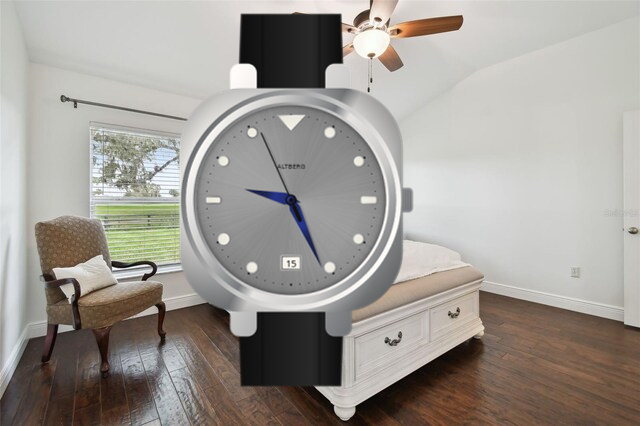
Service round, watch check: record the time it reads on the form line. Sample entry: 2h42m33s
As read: 9h25m56s
